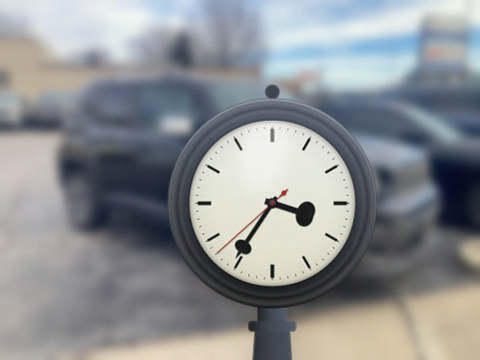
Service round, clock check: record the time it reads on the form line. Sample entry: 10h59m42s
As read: 3h35m38s
